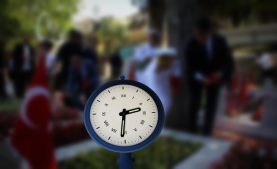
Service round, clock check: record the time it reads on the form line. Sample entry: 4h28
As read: 2h31
